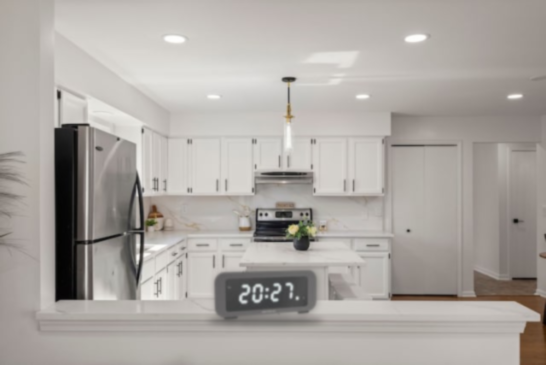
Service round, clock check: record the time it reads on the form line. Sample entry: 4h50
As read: 20h27
